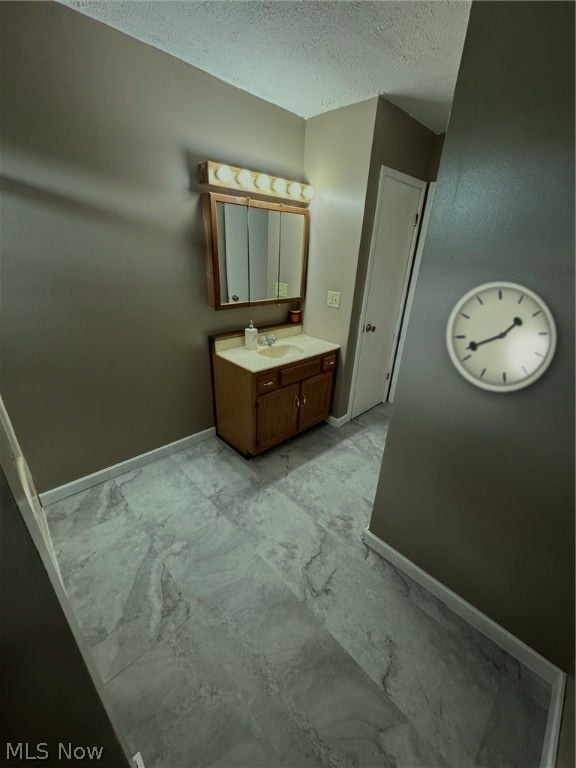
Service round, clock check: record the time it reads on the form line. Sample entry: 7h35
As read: 1h42
